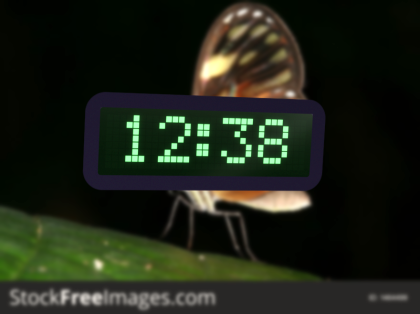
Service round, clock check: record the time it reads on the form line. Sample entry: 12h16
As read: 12h38
